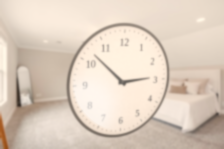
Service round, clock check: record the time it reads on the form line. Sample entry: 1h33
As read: 2h52
